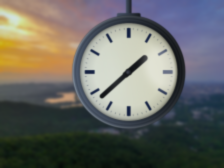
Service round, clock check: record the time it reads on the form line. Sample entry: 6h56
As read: 1h38
